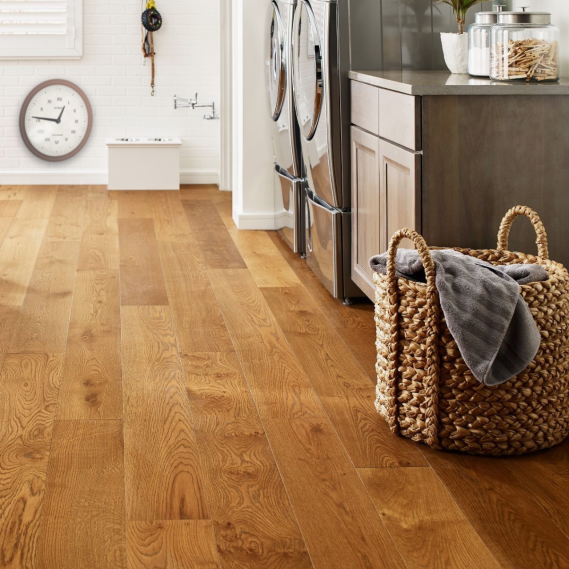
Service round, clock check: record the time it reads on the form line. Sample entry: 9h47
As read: 12h46
